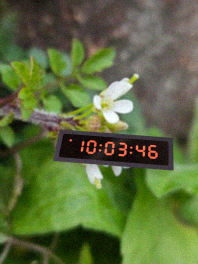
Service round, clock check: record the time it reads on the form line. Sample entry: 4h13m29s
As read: 10h03m46s
